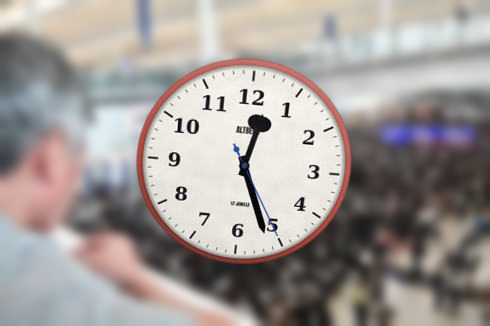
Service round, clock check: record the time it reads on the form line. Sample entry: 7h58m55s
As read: 12h26m25s
